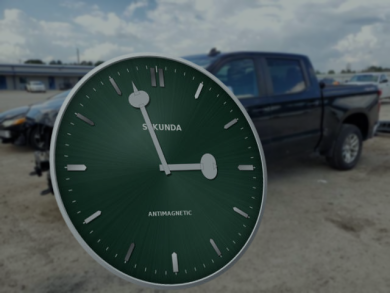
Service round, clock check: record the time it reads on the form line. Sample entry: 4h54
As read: 2h57
